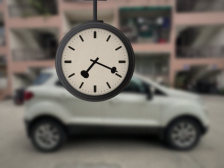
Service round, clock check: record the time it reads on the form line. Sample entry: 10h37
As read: 7h19
